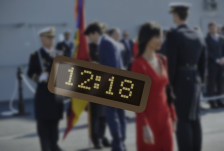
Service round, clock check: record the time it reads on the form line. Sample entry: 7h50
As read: 12h18
